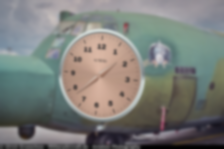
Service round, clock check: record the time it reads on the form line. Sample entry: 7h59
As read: 1h38
